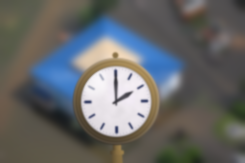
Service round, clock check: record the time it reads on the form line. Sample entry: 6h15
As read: 2h00
